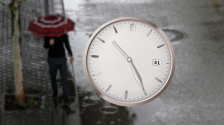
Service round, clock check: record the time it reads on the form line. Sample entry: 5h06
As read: 10h25
